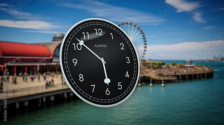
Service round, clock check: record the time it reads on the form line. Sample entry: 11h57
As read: 5h52
